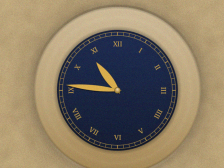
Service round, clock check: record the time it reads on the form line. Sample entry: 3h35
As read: 10h46
